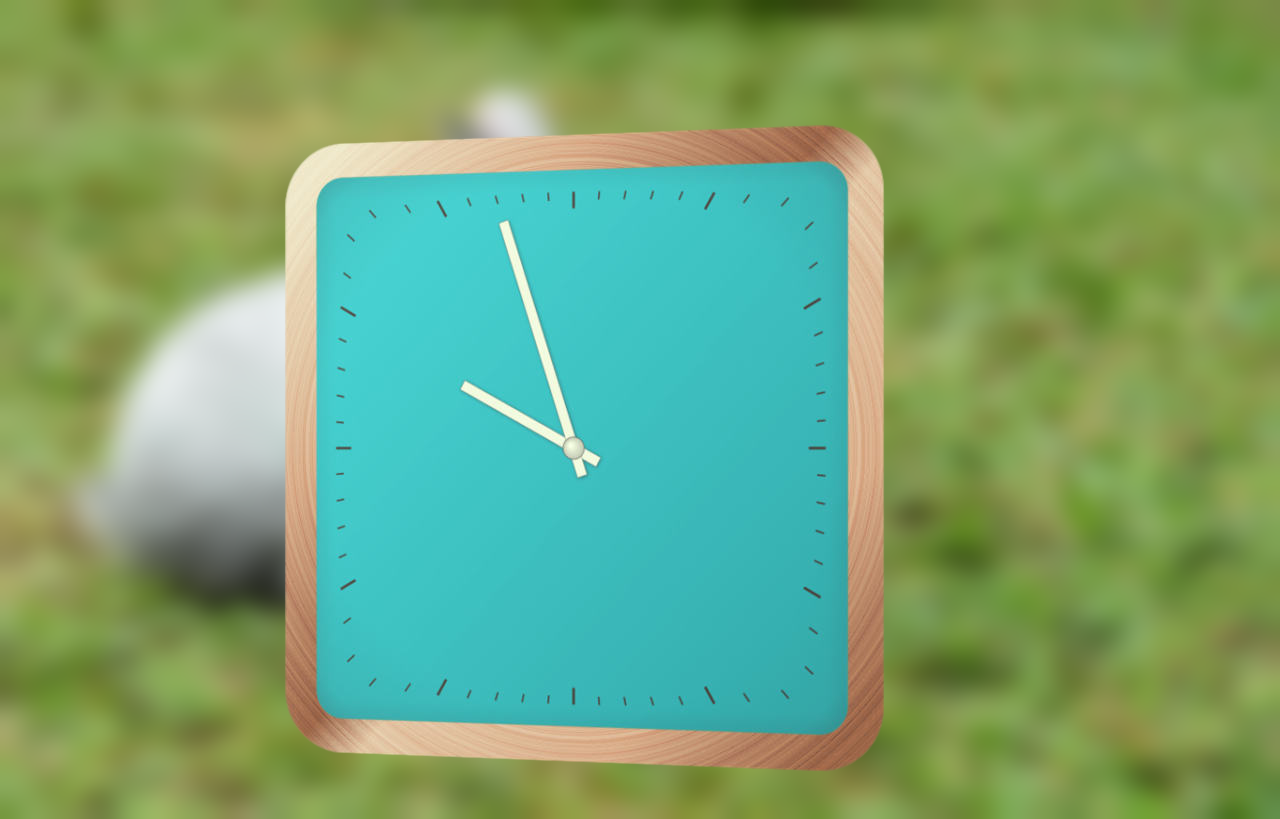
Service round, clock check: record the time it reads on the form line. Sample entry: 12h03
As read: 9h57
